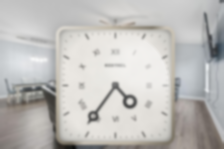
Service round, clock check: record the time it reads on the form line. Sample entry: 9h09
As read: 4h36
